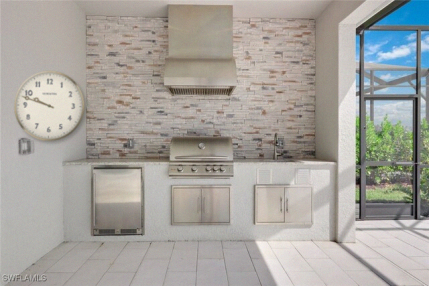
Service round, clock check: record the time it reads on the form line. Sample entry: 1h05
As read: 9h48
